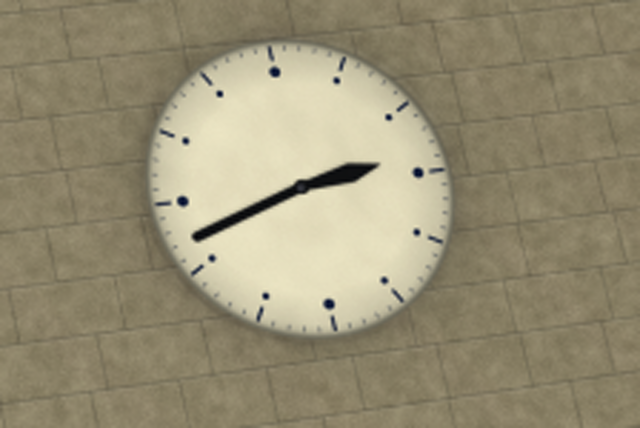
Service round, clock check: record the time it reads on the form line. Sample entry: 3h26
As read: 2h42
